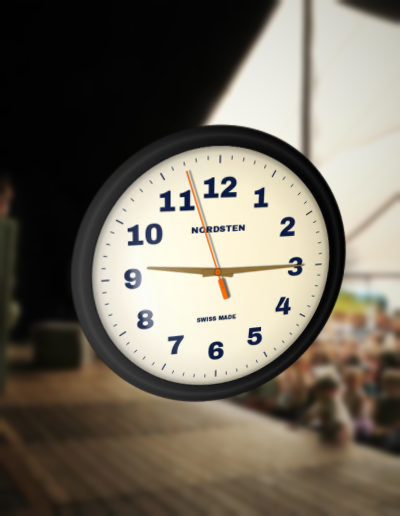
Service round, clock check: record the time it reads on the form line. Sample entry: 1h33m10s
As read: 9h14m57s
